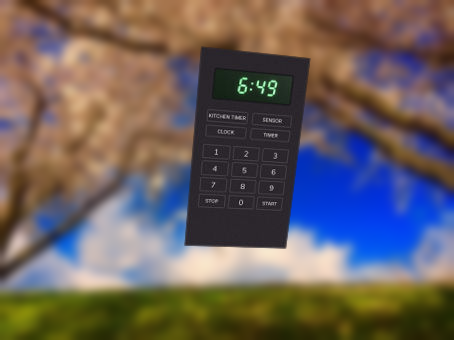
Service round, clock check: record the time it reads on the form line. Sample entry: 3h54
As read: 6h49
